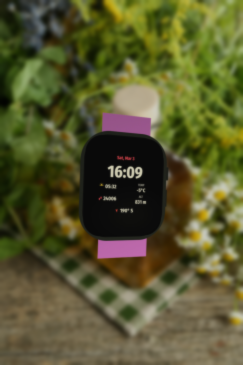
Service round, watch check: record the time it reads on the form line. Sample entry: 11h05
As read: 16h09
